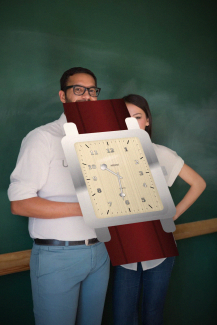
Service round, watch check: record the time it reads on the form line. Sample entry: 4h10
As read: 10h31
